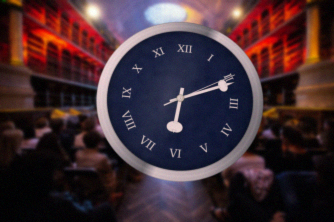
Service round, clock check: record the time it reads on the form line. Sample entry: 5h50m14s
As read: 6h11m10s
